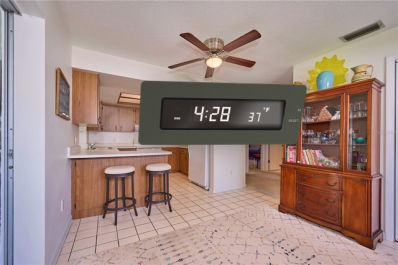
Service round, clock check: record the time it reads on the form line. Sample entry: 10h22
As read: 4h28
